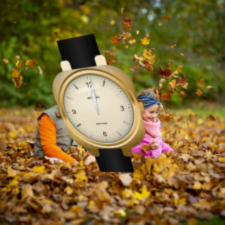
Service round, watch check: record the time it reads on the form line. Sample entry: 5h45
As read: 12h01
